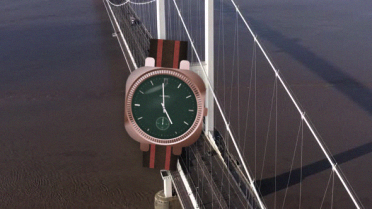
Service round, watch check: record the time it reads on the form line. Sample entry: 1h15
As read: 4h59
